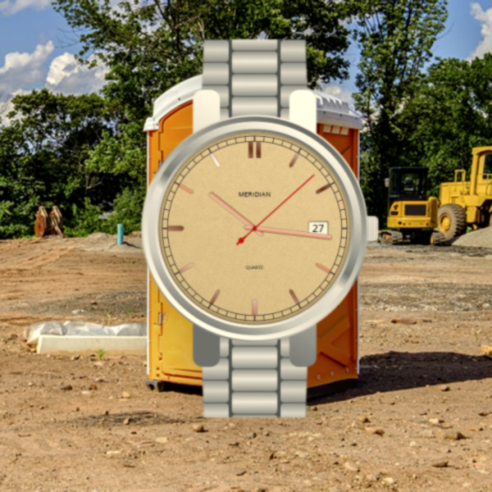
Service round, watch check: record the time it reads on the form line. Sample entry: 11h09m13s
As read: 10h16m08s
